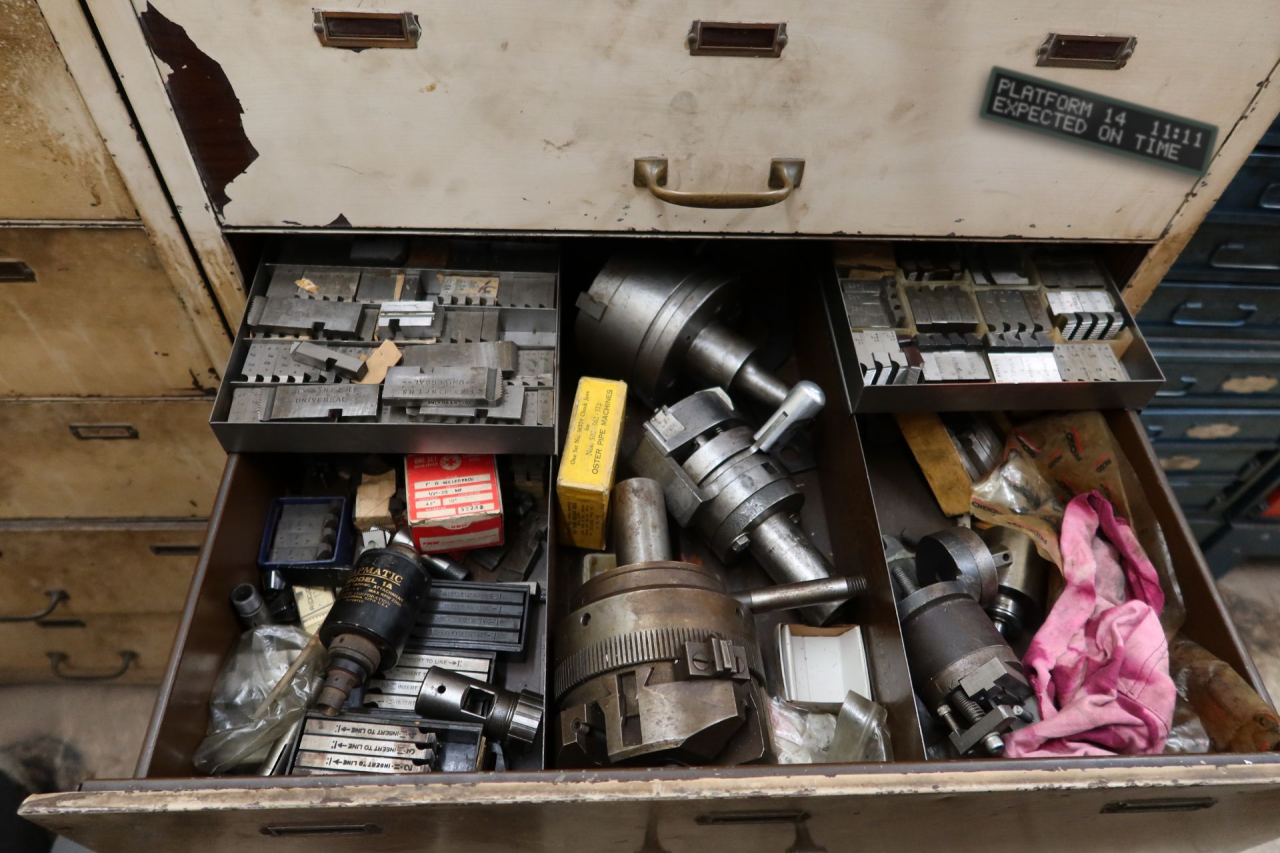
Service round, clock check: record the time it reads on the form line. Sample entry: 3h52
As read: 11h11
